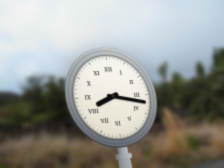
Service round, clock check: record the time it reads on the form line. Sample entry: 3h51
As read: 8h17
